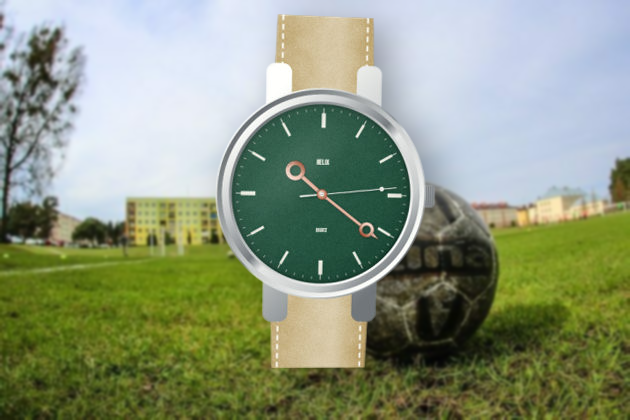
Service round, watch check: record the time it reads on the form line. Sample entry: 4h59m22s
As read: 10h21m14s
